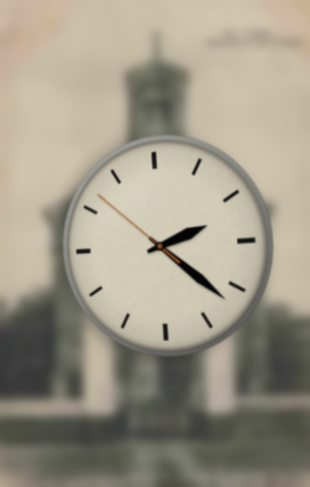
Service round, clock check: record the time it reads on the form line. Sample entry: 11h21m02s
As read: 2h21m52s
